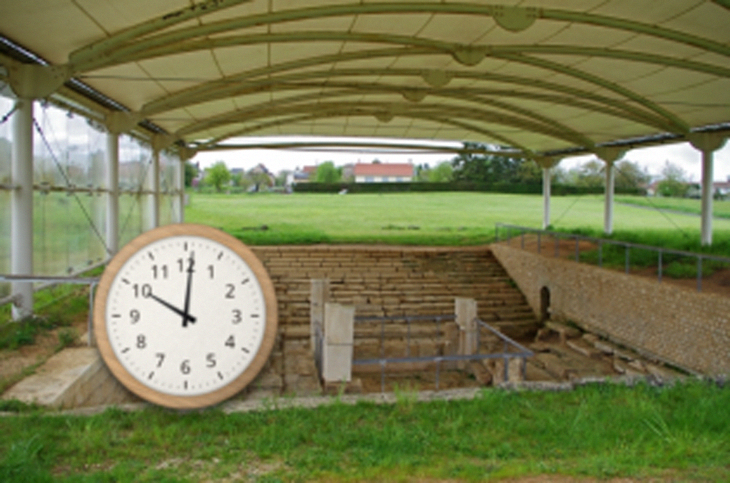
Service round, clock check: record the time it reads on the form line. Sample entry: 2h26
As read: 10h01
